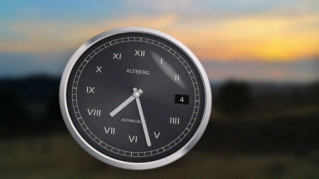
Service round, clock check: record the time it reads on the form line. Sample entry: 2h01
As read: 7h27
